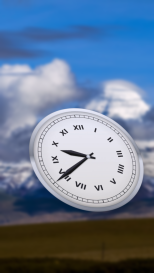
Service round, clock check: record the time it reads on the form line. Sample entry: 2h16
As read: 9h40
